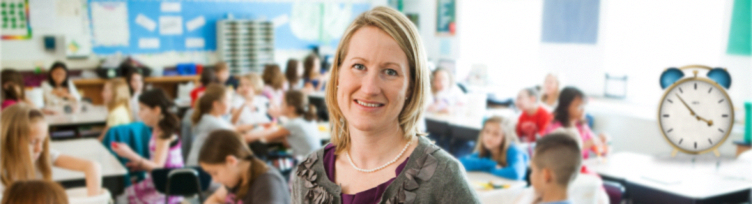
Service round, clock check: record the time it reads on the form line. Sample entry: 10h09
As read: 3h53
